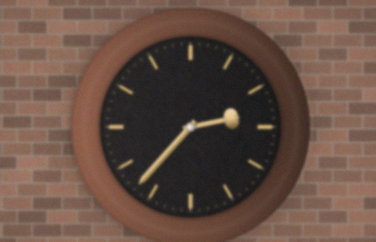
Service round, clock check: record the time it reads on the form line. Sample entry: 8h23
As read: 2h37
